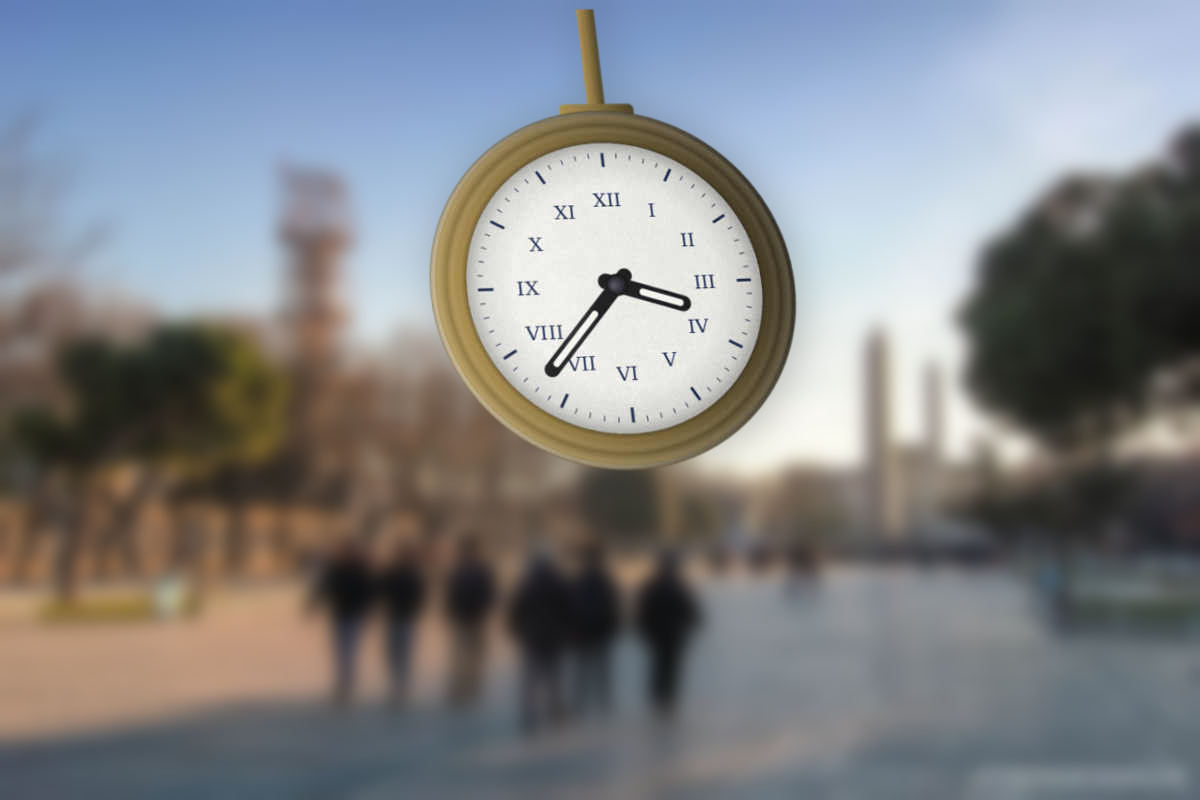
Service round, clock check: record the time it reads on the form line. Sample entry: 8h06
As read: 3h37
